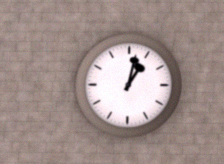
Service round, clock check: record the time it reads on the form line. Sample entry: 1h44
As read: 1h02
